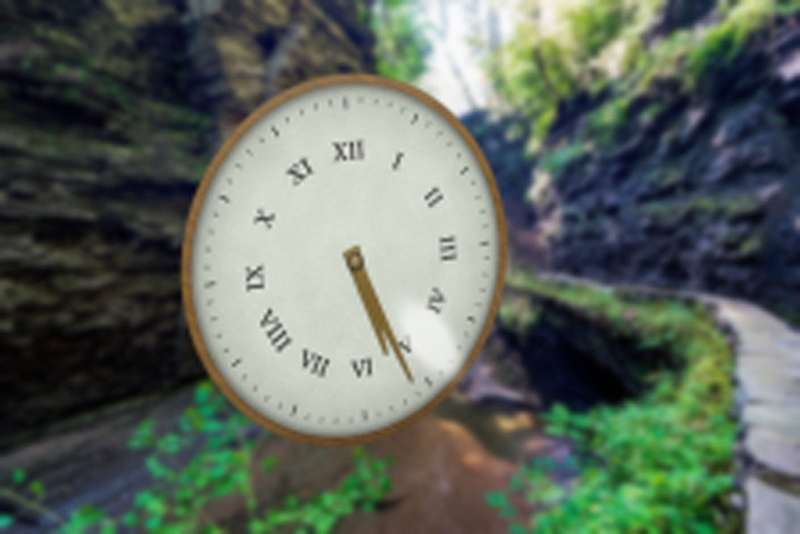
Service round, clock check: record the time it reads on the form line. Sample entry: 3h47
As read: 5h26
